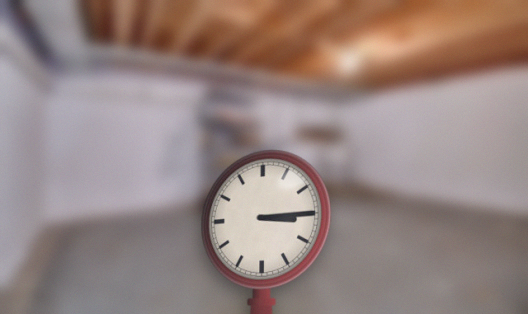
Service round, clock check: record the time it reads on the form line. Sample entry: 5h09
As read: 3h15
